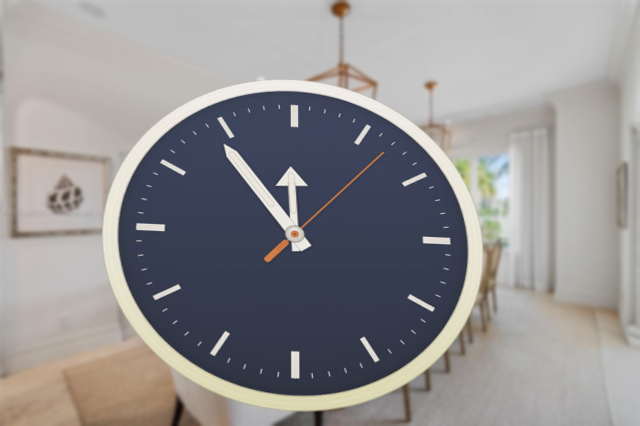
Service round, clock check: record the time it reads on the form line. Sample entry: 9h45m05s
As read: 11h54m07s
